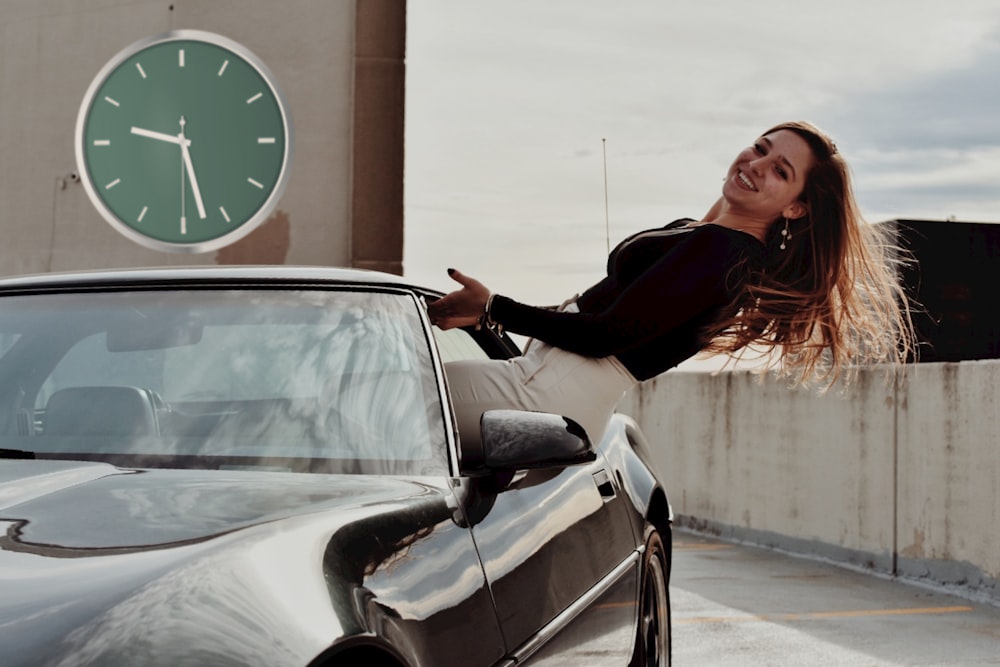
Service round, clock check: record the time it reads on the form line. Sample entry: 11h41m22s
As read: 9h27m30s
